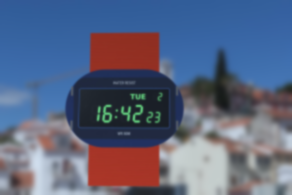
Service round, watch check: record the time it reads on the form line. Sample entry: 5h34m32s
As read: 16h42m23s
